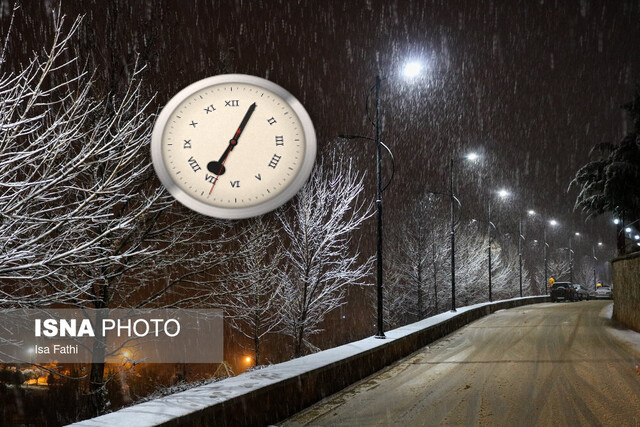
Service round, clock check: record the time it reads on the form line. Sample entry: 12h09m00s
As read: 7h04m34s
